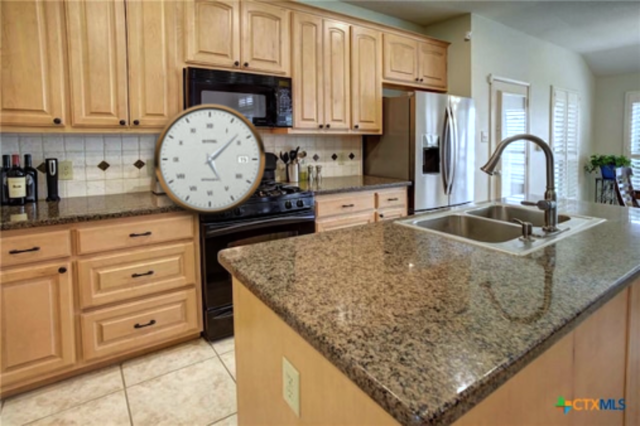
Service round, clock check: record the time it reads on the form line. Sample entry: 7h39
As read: 5h08
